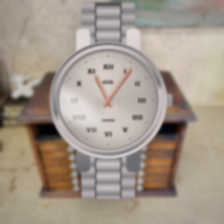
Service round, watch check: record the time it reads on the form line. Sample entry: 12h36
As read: 11h06
